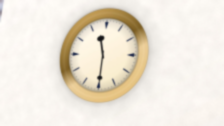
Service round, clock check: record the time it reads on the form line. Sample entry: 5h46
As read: 11h30
